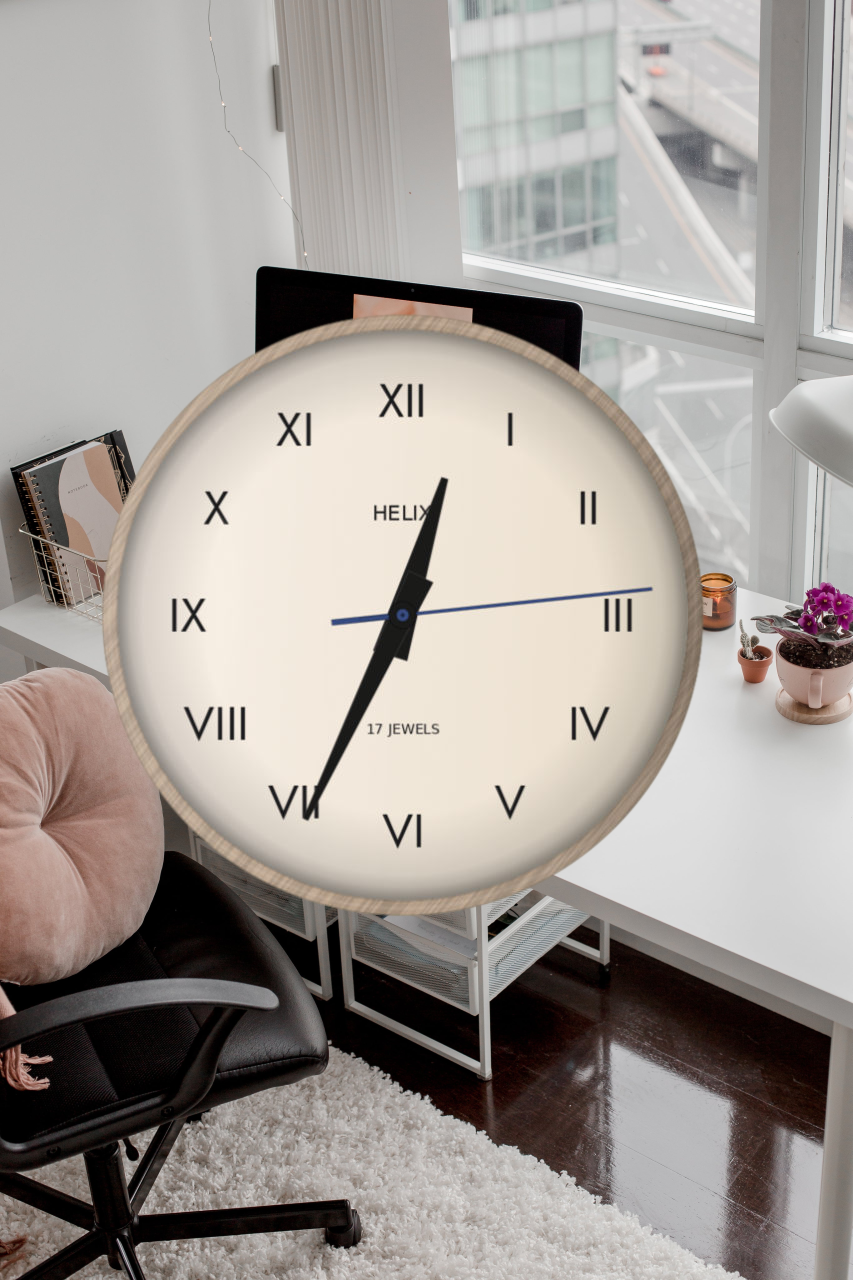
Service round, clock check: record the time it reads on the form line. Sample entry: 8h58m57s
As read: 12h34m14s
